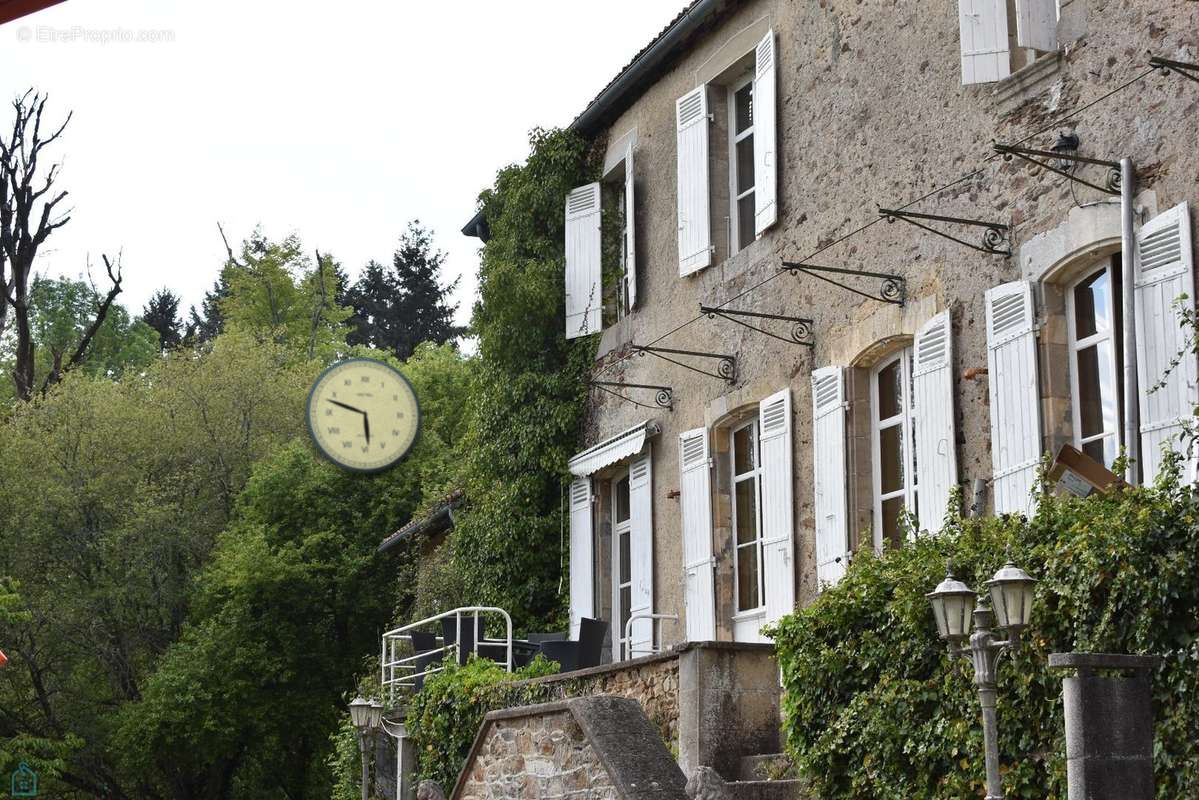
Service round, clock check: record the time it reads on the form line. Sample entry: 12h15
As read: 5h48
